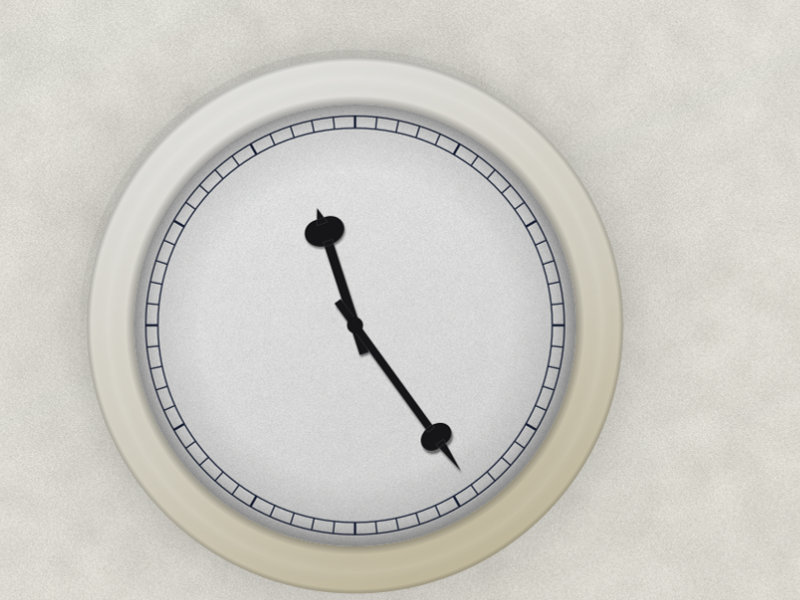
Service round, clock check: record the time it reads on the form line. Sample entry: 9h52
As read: 11h24
